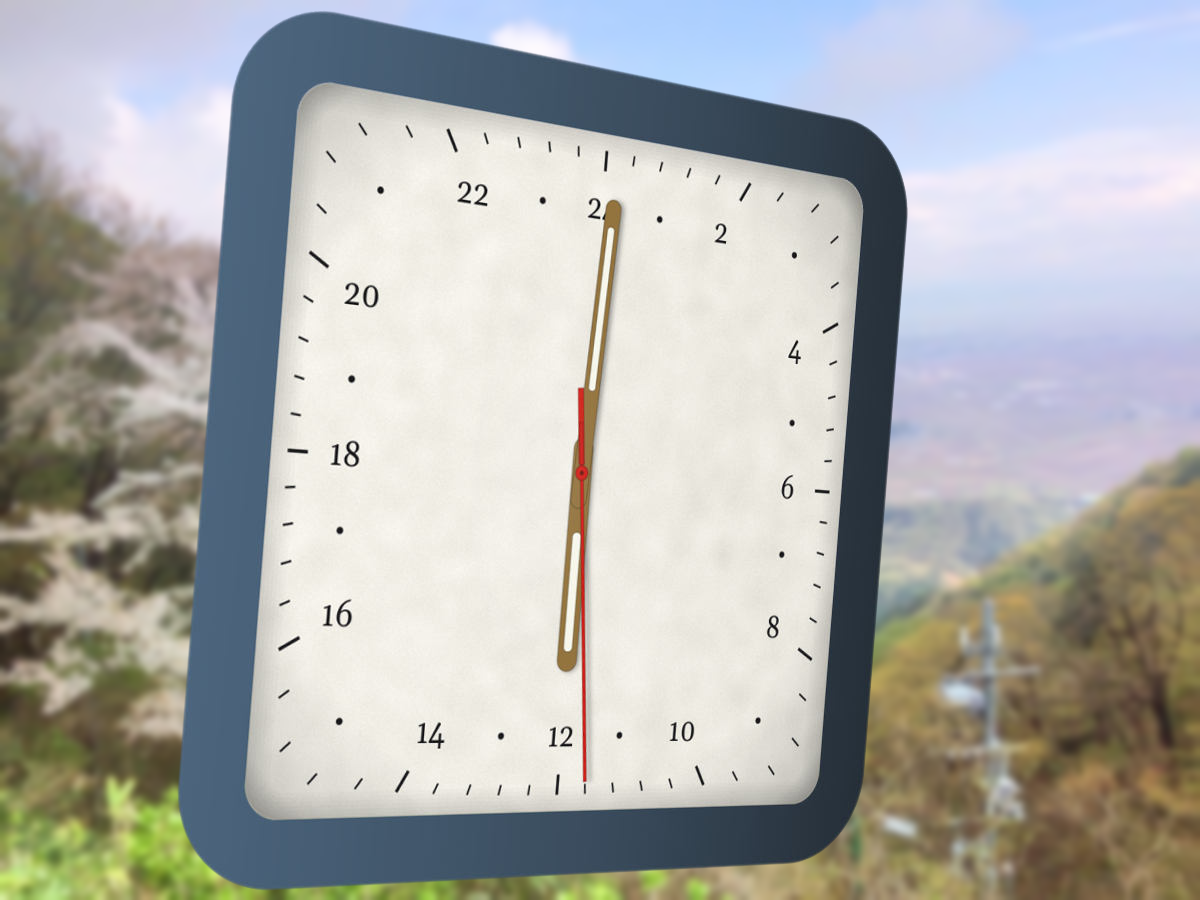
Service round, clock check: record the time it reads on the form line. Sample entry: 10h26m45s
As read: 12h00m29s
